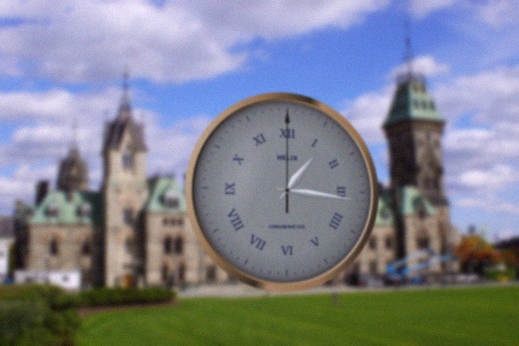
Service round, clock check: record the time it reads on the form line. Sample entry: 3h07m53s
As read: 1h16m00s
